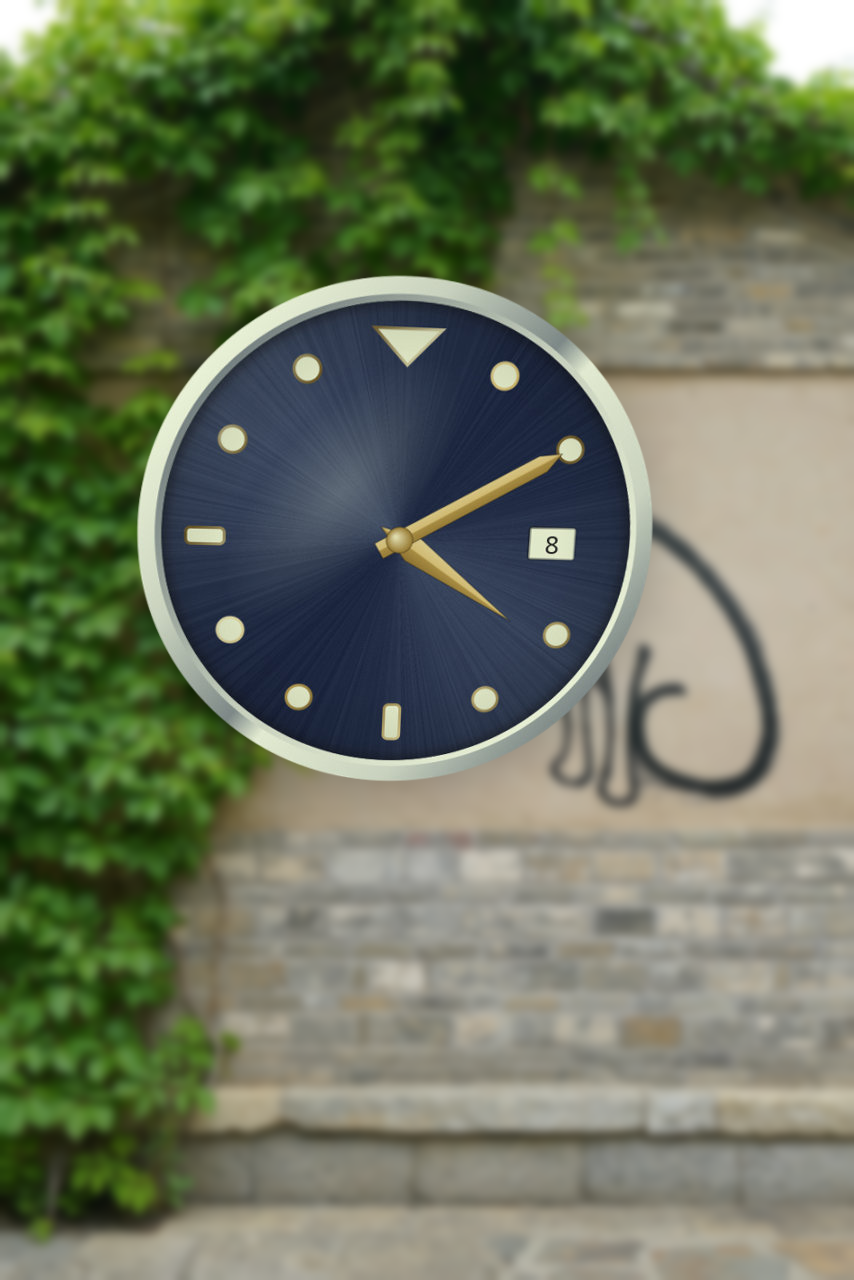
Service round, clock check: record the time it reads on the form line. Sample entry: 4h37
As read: 4h10
